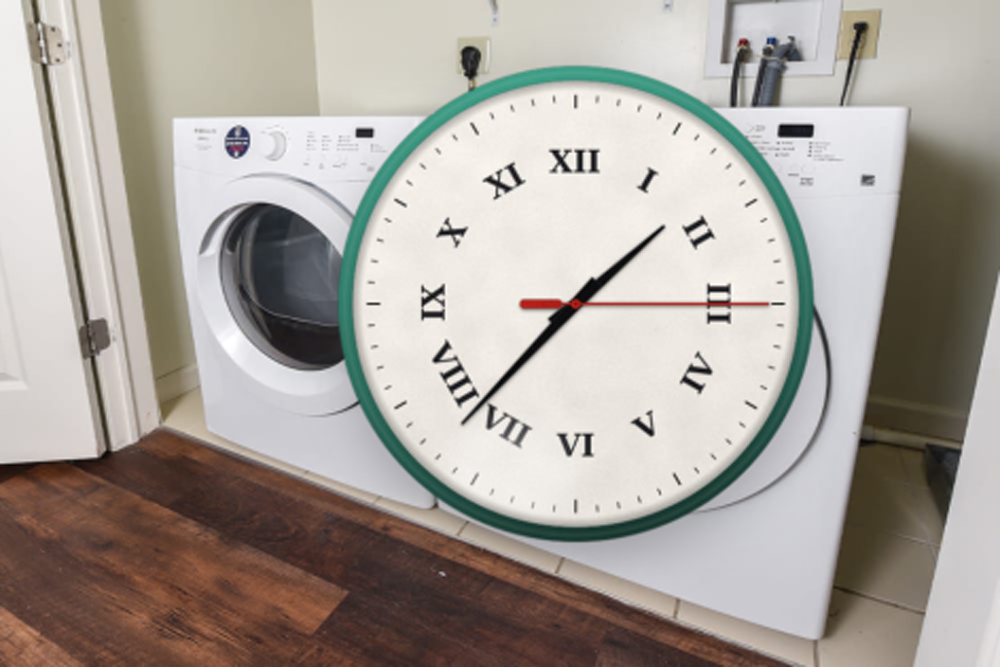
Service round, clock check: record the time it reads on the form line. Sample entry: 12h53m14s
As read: 1h37m15s
